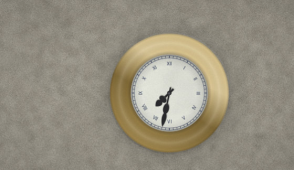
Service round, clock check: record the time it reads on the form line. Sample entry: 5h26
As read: 7h32
